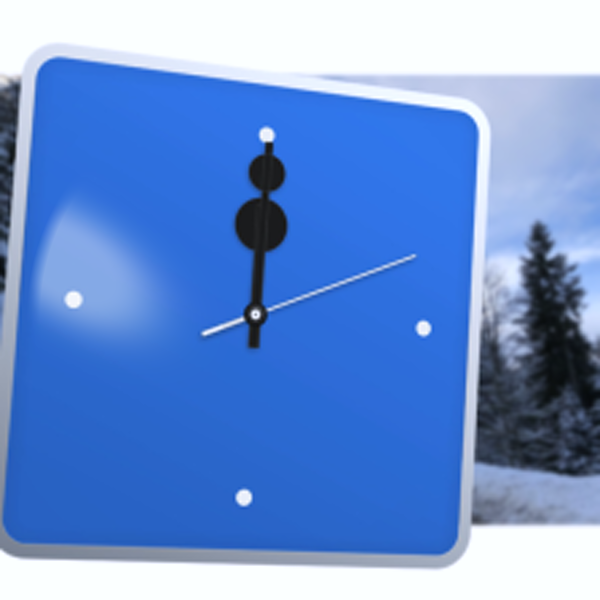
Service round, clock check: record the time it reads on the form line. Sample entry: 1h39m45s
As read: 12h00m11s
